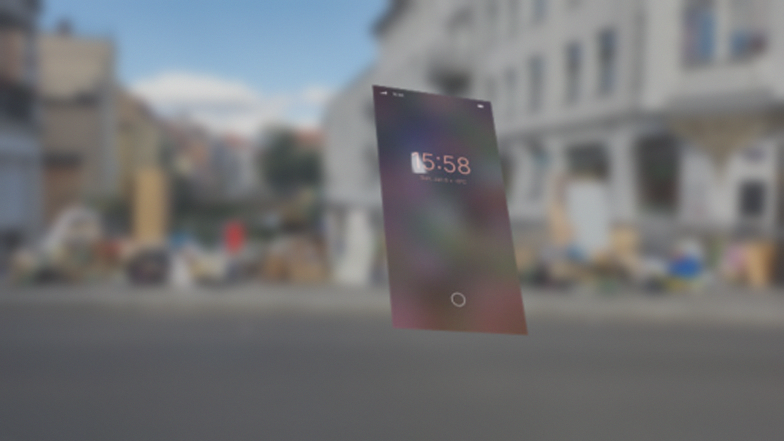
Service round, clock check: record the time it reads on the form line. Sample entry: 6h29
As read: 15h58
